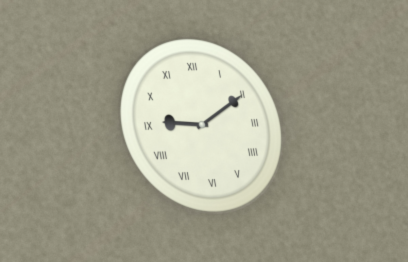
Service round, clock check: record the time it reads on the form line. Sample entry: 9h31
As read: 9h10
